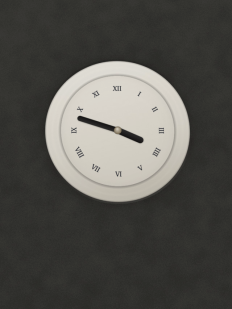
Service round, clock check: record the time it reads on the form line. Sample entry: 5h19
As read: 3h48
